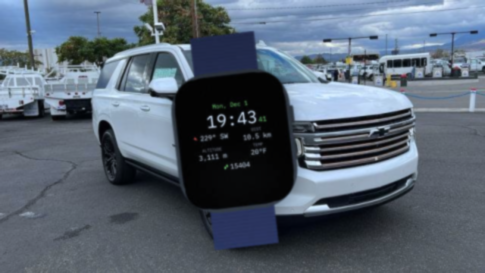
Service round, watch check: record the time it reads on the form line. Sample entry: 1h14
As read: 19h43
